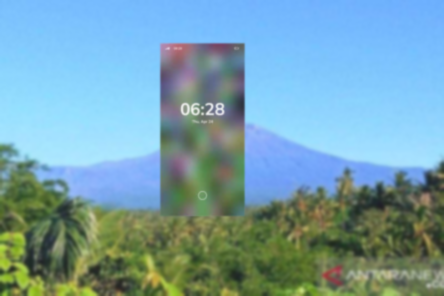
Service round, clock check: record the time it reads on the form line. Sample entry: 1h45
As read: 6h28
